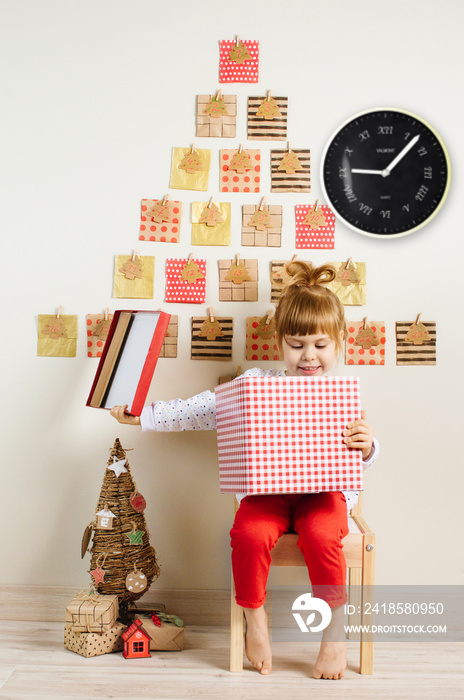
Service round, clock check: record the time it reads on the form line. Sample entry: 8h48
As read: 9h07
